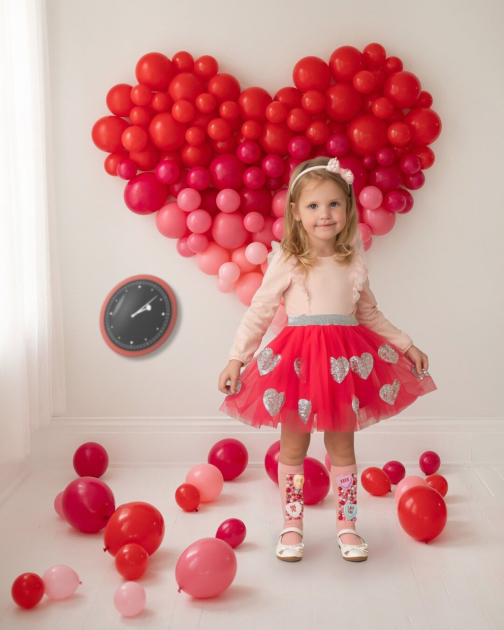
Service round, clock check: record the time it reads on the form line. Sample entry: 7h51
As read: 2h08
